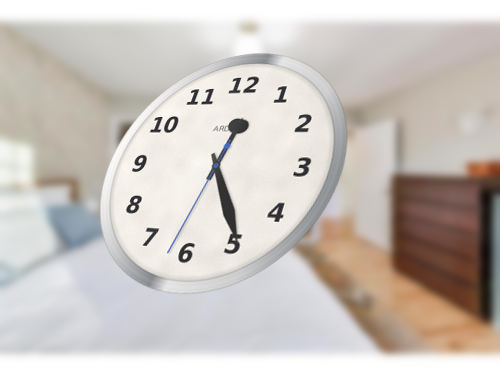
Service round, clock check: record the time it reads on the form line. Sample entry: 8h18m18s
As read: 12h24m32s
